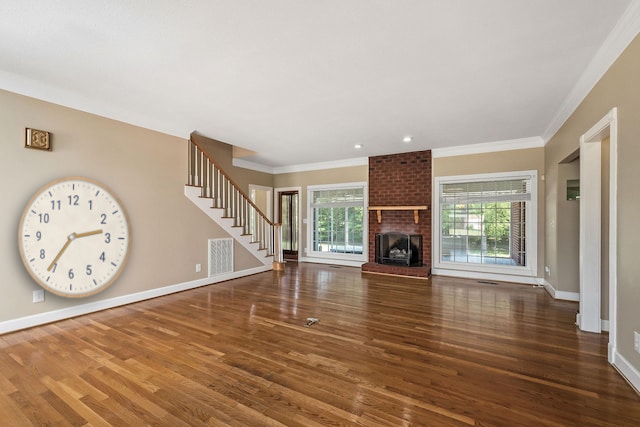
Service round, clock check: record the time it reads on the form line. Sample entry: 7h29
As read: 2h36
